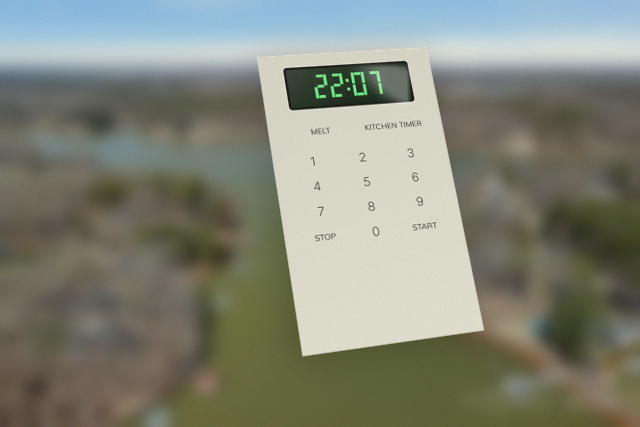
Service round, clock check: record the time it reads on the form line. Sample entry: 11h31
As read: 22h07
